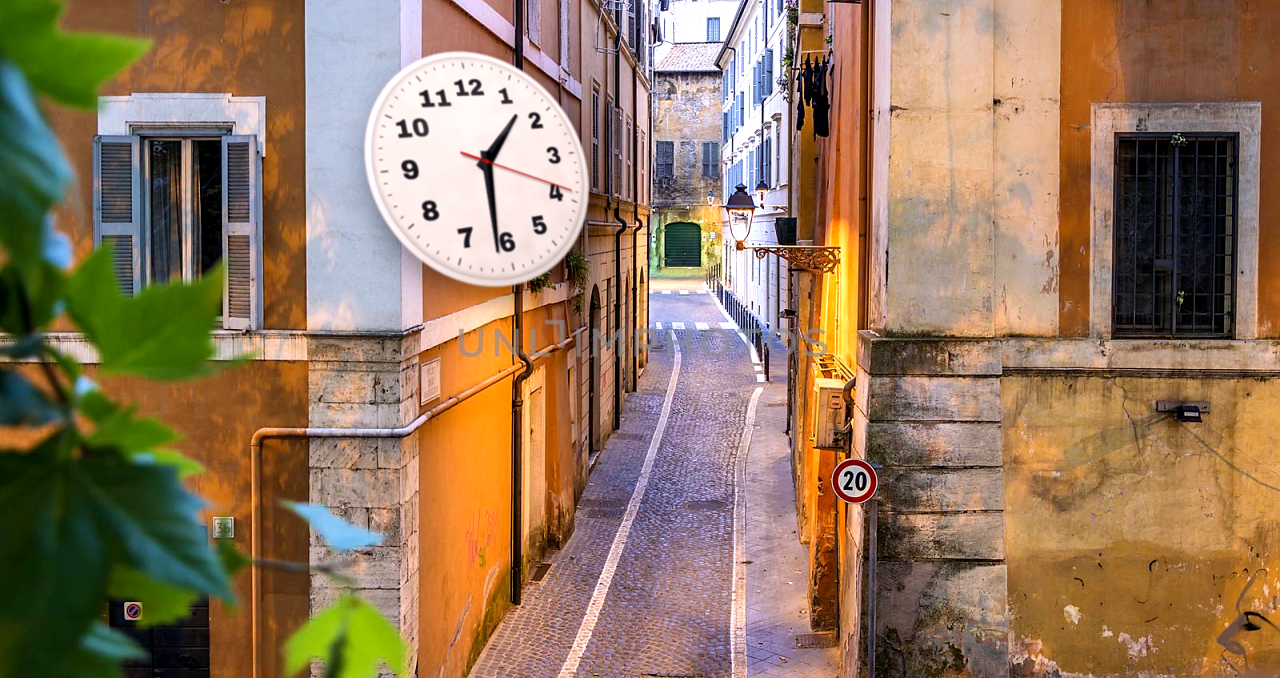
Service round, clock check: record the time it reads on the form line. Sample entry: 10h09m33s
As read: 1h31m19s
